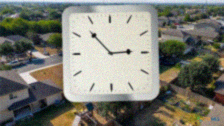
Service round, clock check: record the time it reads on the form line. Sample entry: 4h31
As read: 2h53
